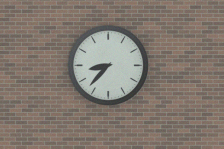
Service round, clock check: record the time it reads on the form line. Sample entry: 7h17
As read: 8h37
